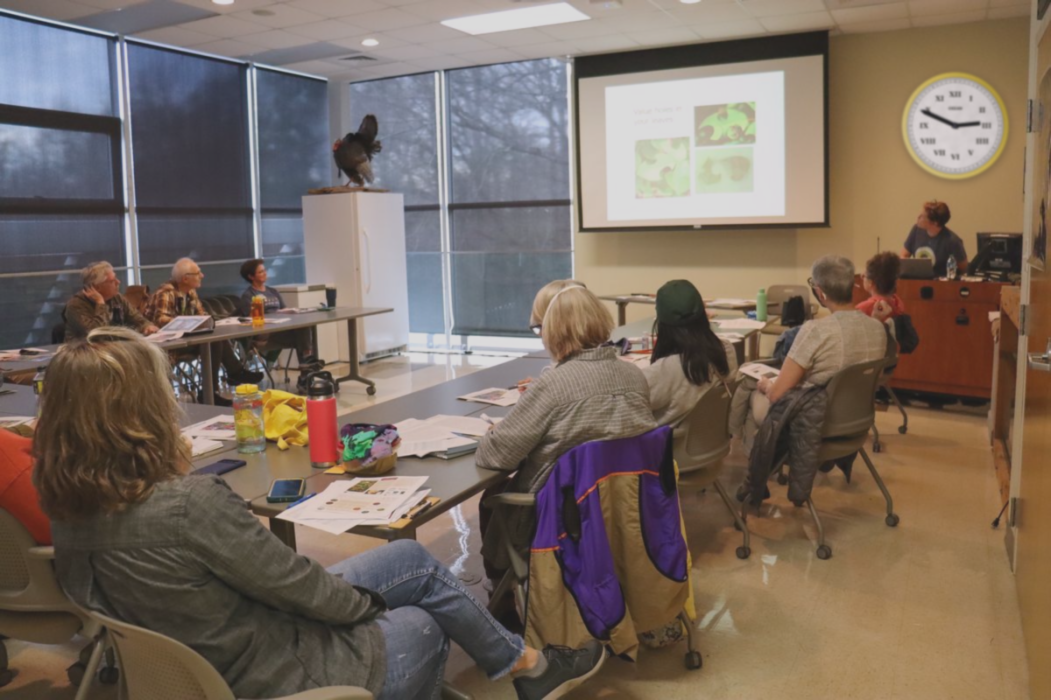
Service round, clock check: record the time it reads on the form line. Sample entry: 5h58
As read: 2h49
